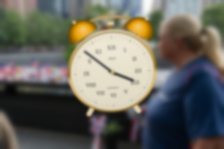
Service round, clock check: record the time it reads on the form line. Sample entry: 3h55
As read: 3h52
